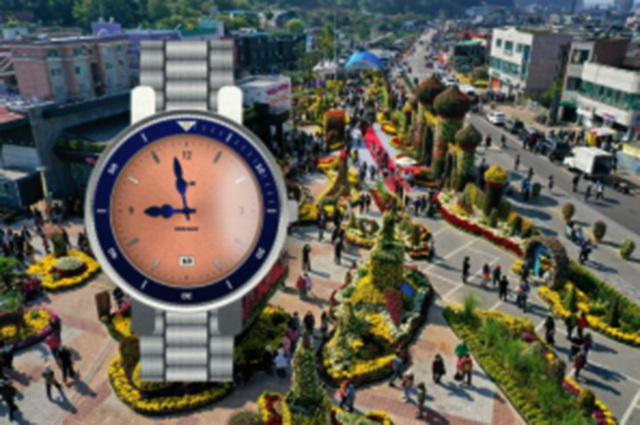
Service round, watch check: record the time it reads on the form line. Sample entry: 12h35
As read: 8h58
